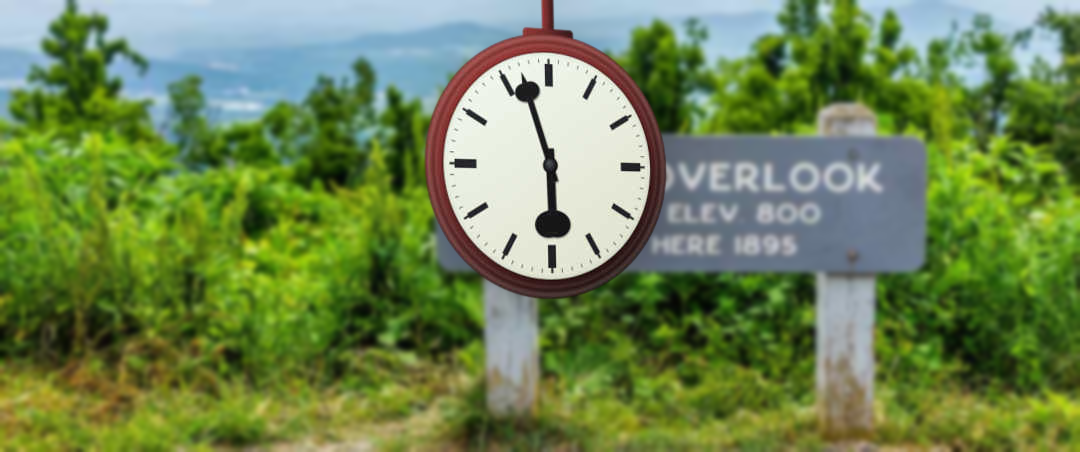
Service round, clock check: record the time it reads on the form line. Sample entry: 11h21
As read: 5h57
